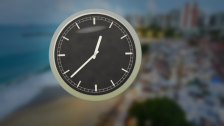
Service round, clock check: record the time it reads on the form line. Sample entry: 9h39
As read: 12h38
